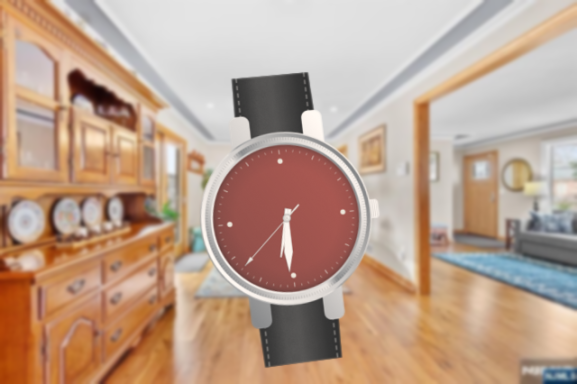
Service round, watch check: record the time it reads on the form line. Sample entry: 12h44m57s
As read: 6h30m38s
